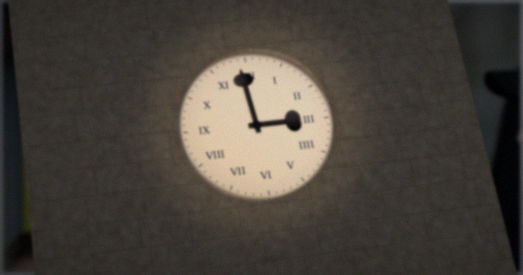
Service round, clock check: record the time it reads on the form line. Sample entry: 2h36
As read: 2h59
